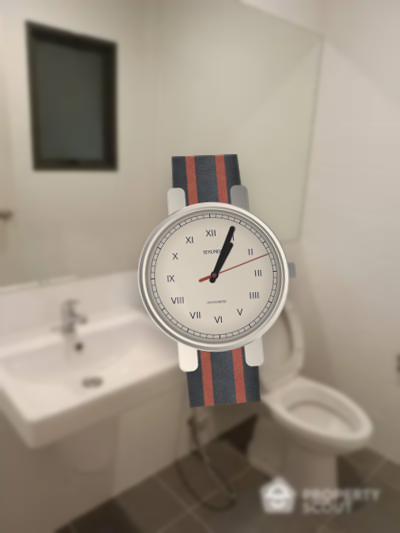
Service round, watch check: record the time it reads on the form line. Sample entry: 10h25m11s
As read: 1h04m12s
